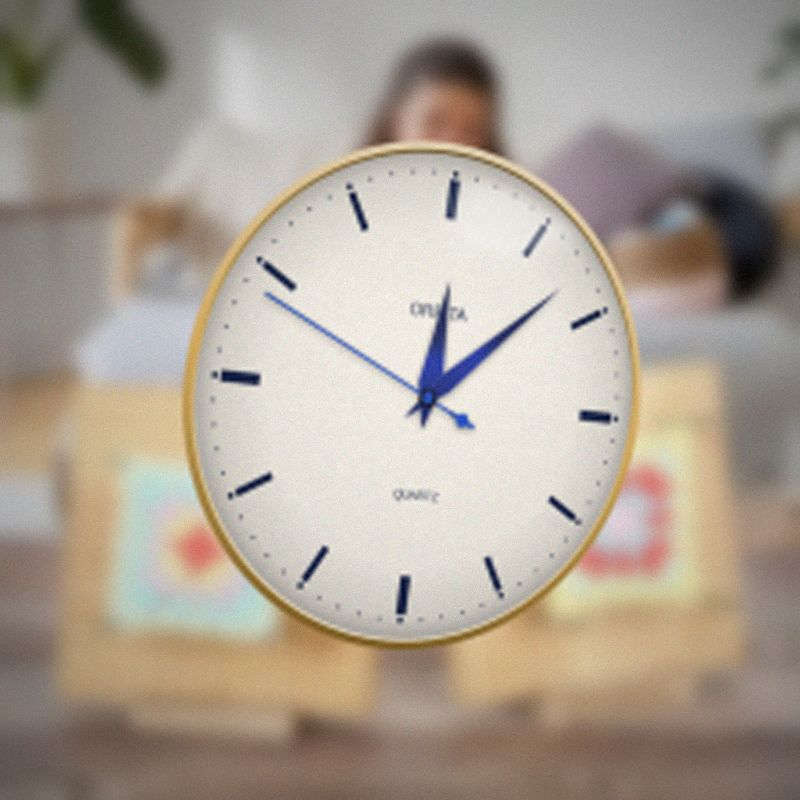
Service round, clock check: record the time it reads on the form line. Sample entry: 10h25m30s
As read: 12h07m49s
